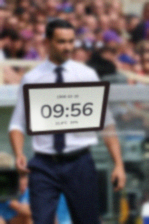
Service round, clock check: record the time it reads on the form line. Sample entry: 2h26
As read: 9h56
